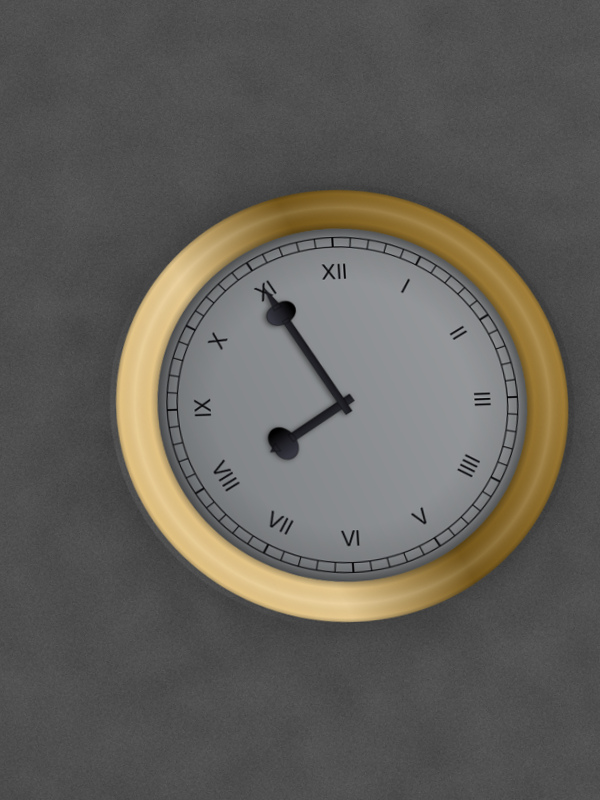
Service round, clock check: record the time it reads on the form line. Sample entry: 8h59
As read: 7h55
